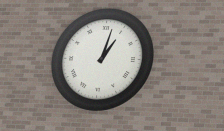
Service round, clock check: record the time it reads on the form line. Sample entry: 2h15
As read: 1h02
